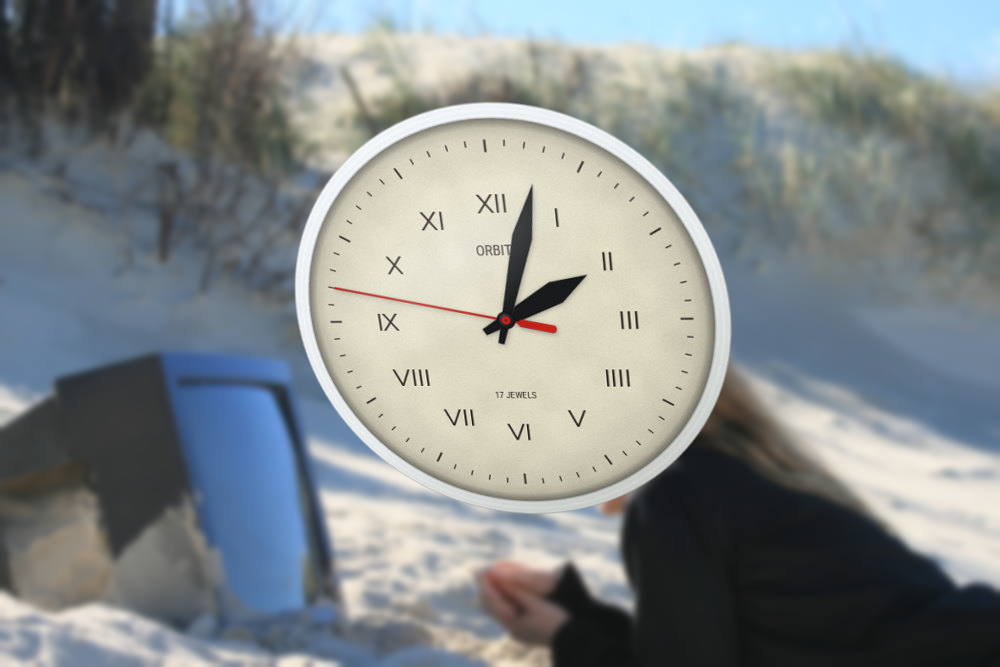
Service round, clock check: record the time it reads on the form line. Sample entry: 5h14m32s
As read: 2h02m47s
